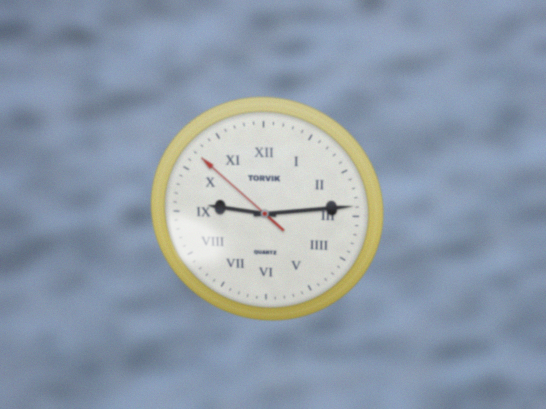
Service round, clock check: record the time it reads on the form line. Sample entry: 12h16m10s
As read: 9h13m52s
